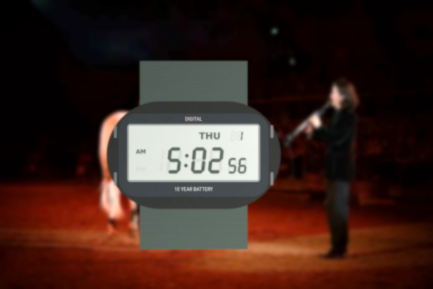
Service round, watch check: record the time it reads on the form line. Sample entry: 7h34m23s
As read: 5h02m56s
